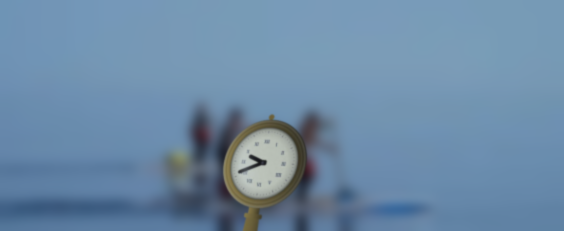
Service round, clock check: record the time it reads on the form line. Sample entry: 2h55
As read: 9h41
